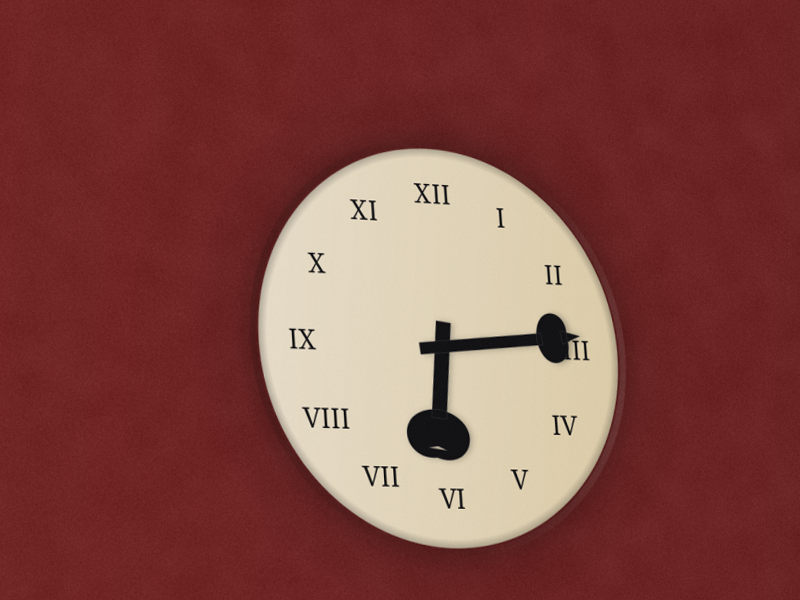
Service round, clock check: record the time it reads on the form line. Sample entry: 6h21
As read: 6h14
